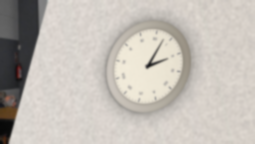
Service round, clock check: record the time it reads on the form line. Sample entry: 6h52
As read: 2h03
